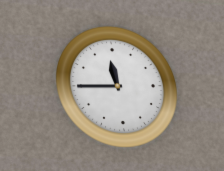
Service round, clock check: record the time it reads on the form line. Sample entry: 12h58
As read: 11h45
